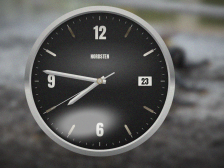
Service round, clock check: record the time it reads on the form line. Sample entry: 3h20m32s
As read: 7h46m40s
